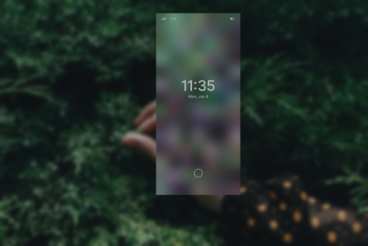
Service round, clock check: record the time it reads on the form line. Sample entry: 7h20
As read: 11h35
